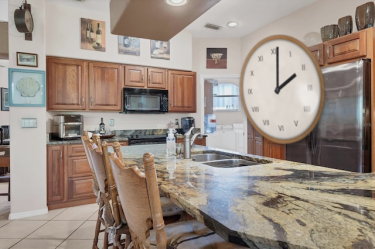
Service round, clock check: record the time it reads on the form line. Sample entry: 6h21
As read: 2h01
